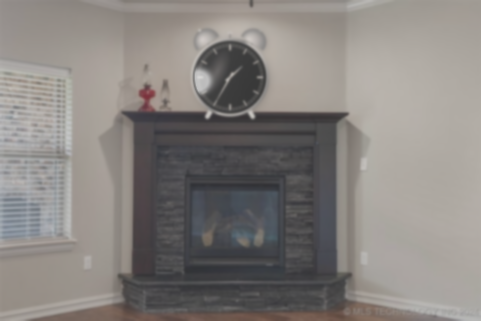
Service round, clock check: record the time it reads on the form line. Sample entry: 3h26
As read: 1h35
